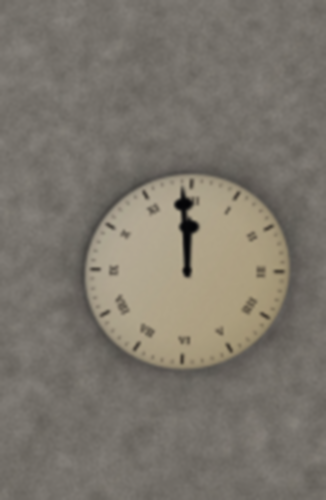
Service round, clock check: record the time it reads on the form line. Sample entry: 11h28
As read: 11h59
